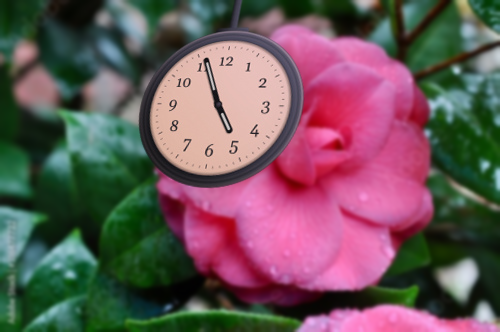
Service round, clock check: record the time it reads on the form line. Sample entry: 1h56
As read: 4h56
